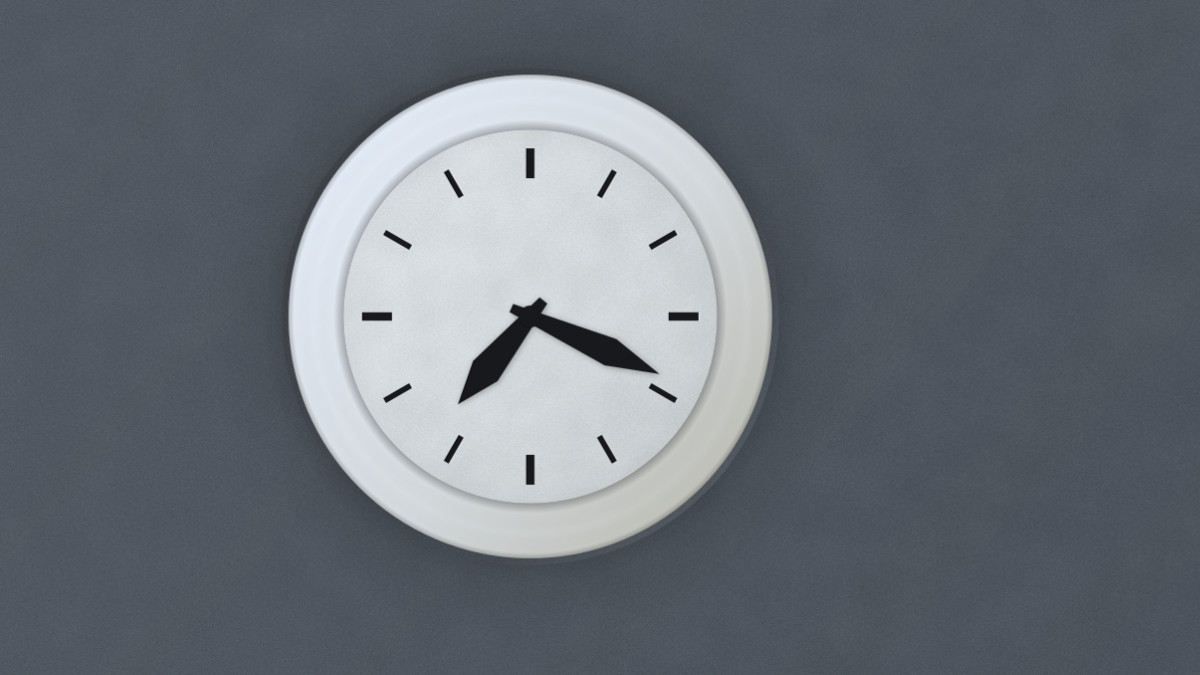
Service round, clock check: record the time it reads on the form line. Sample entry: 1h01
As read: 7h19
